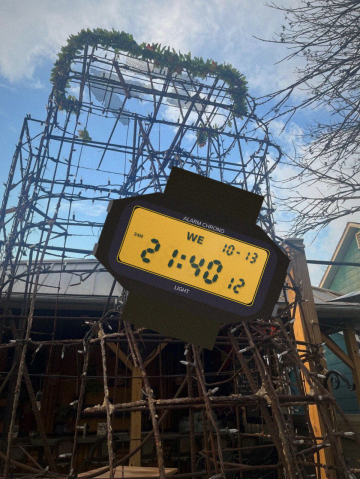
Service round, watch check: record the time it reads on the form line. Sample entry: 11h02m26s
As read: 21h40m12s
